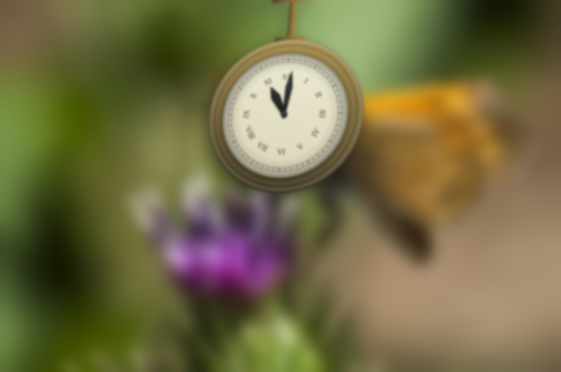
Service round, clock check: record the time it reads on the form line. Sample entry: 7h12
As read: 11h01
